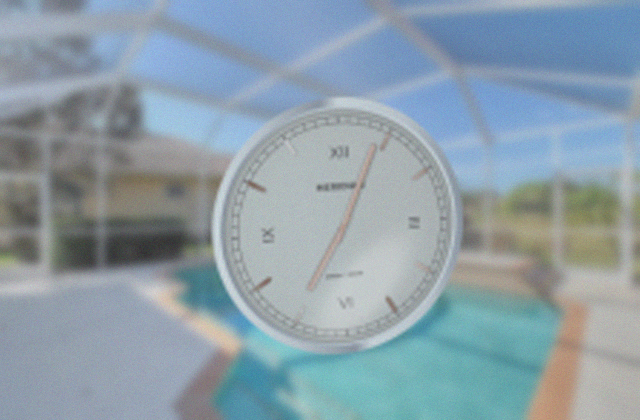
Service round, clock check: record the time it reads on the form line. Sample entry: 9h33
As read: 7h04
